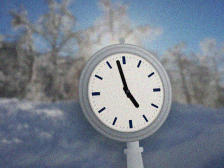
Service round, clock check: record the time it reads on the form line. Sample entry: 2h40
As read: 4h58
